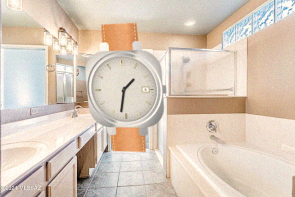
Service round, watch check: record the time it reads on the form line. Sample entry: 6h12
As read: 1h32
